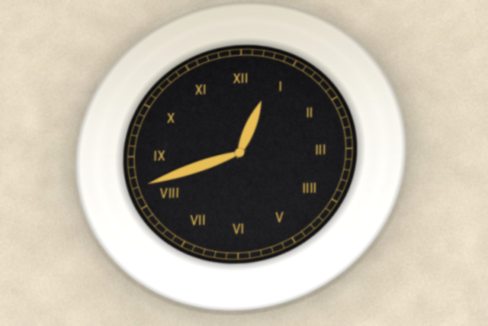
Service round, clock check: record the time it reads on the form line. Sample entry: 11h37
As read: 12h42
